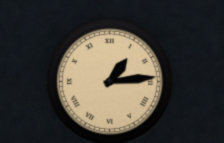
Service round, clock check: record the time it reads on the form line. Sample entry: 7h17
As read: 1h14
